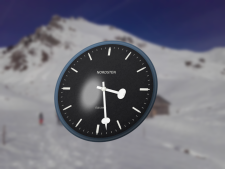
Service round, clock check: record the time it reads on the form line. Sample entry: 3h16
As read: 3h28
